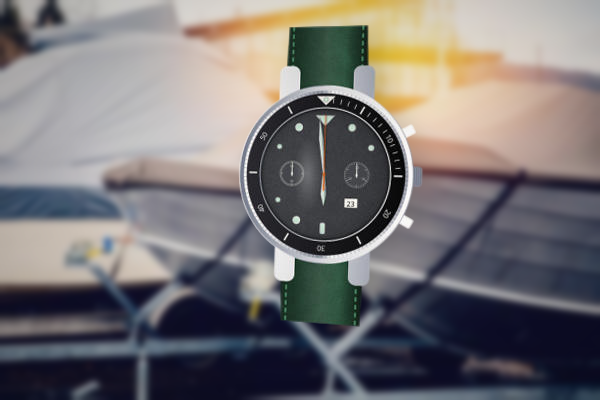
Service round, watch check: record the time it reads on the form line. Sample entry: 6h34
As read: 5h59
